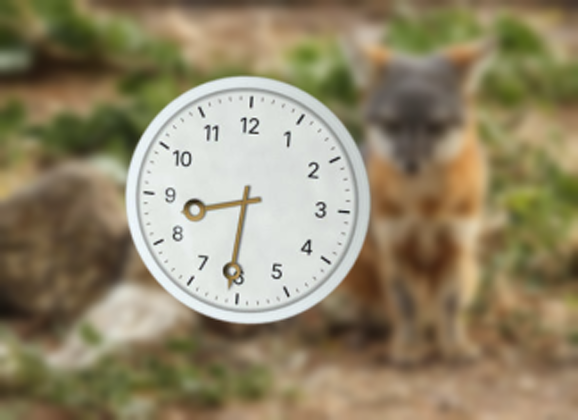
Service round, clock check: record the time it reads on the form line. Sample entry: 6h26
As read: 8h31
